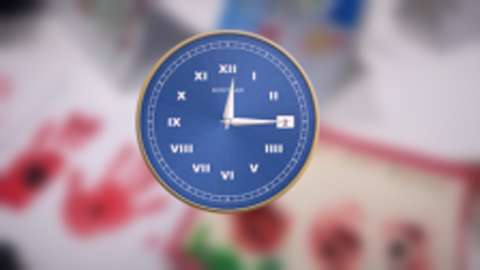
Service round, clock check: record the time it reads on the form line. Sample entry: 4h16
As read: 12h15
